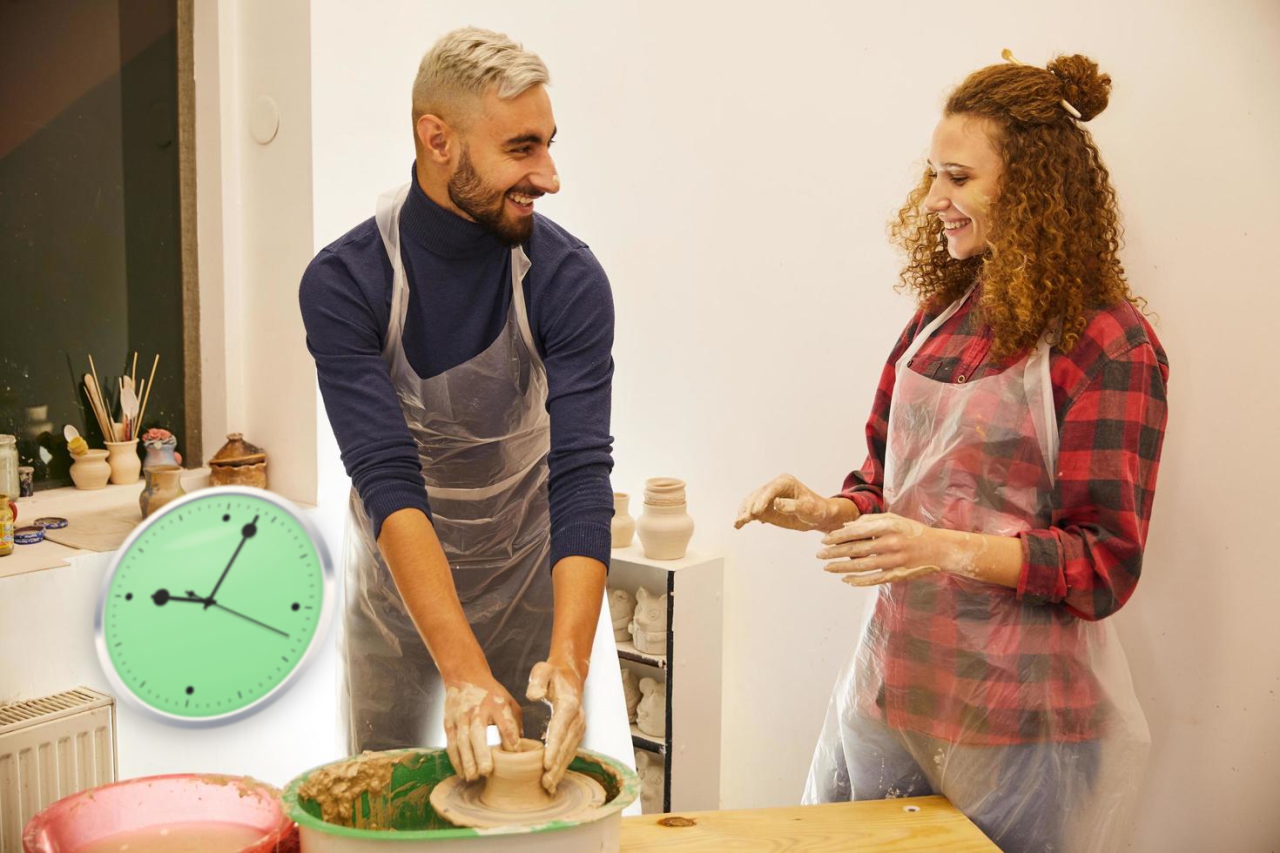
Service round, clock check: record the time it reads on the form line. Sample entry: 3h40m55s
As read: 9h03m18s
